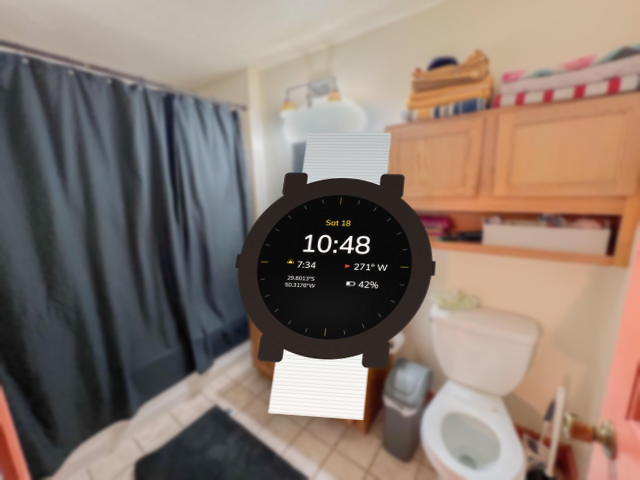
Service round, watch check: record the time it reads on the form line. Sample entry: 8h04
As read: 10h48
